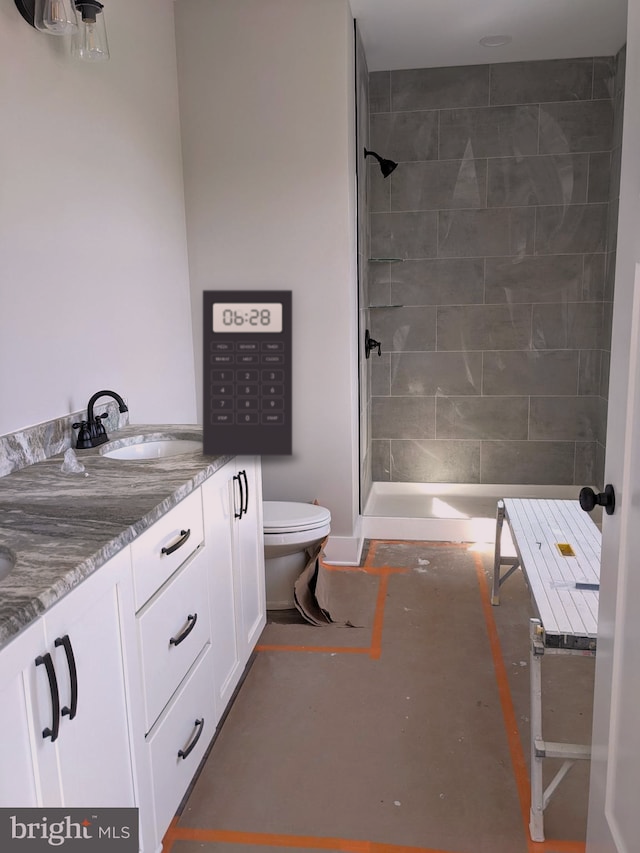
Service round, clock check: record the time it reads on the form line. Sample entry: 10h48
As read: 6h28
